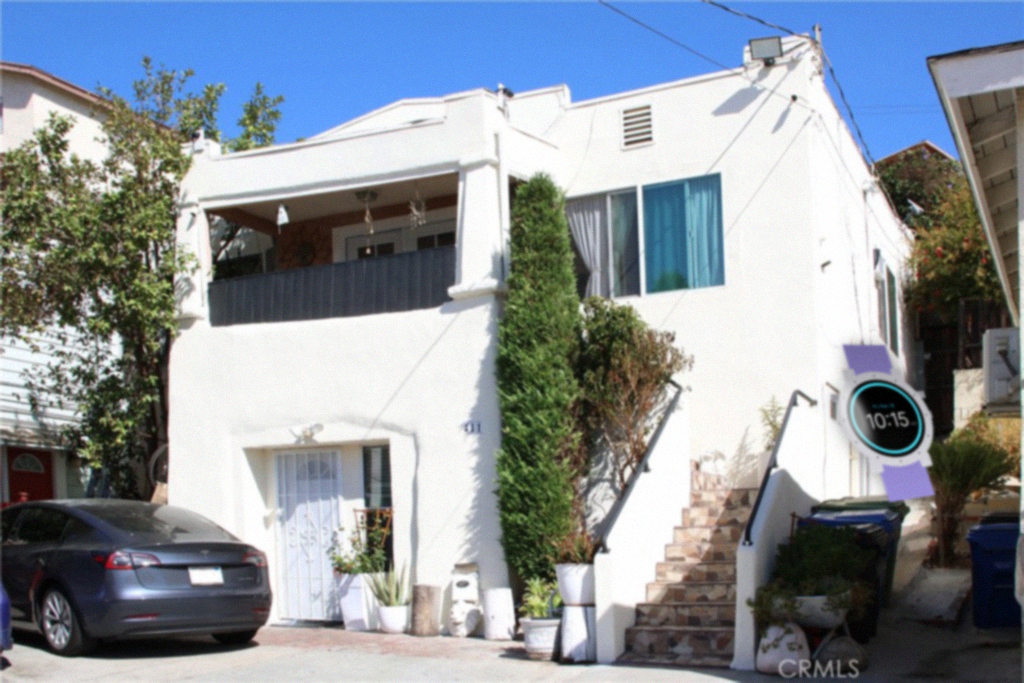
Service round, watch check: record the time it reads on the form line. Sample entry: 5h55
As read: 10h15
